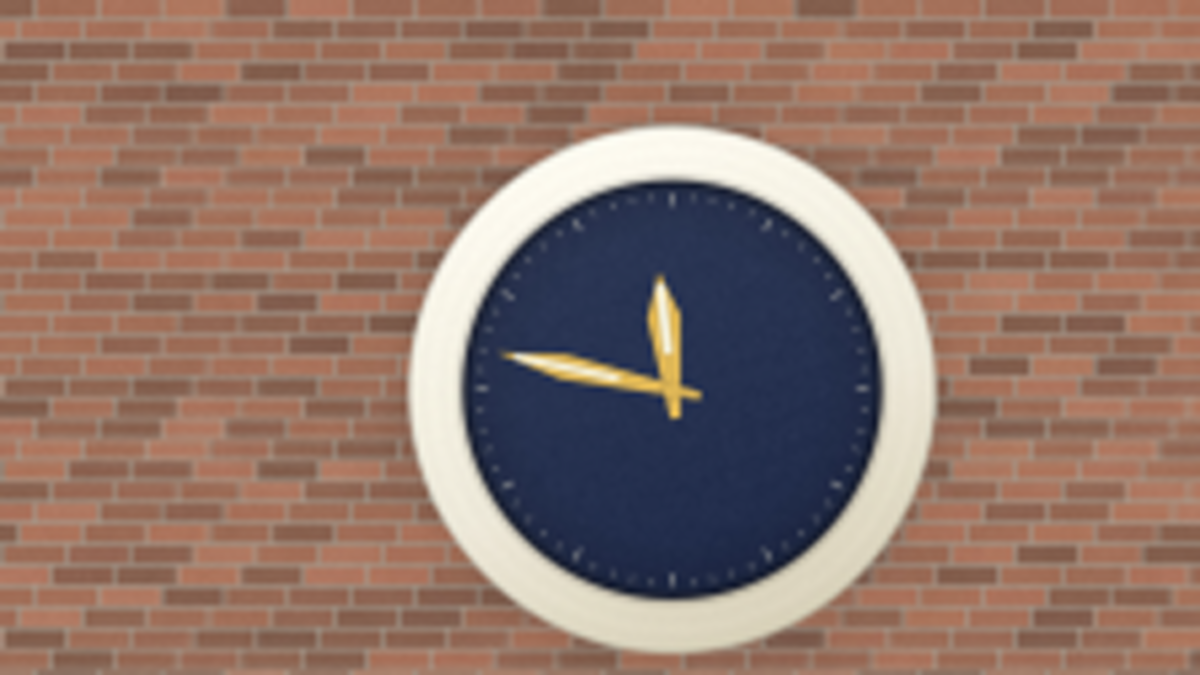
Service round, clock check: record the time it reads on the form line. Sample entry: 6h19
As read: 11h47
